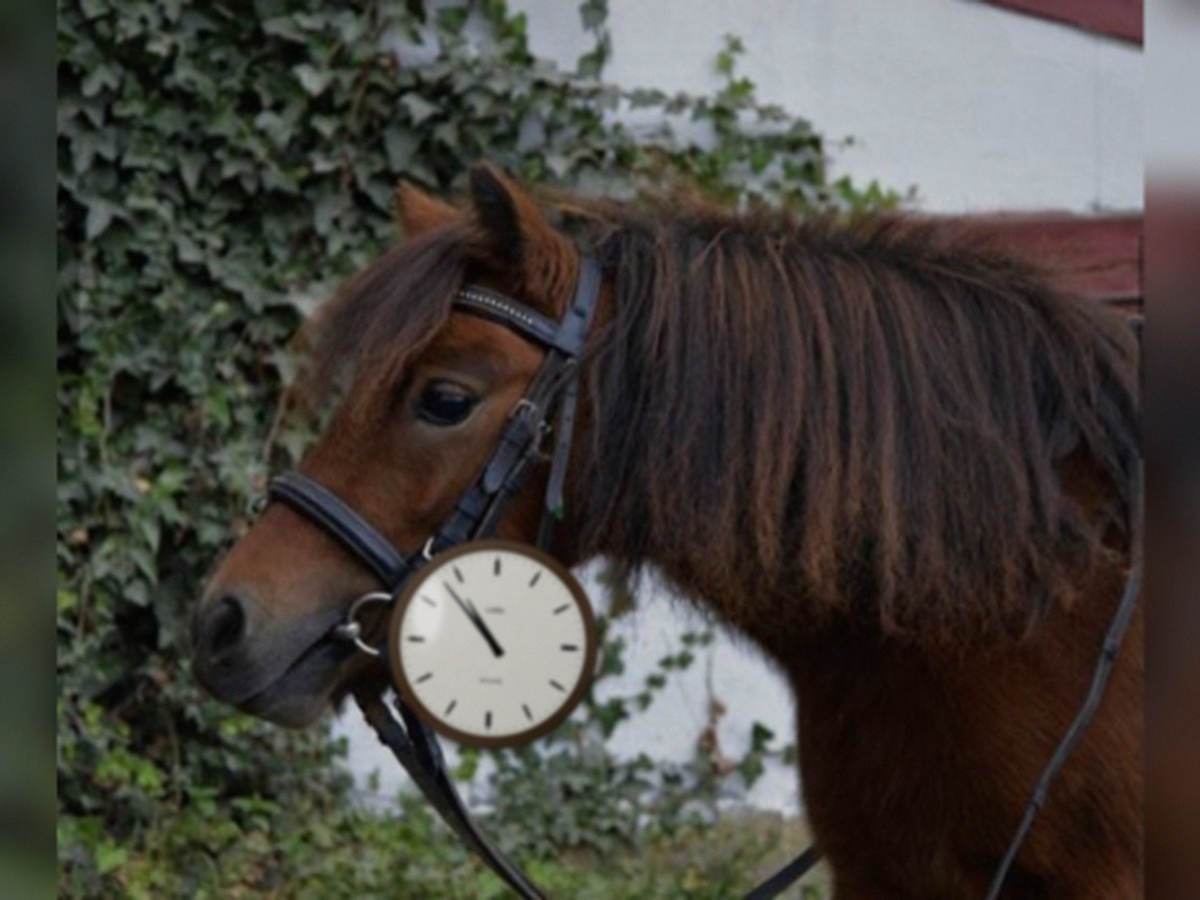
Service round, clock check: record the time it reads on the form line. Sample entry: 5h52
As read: 10h53
